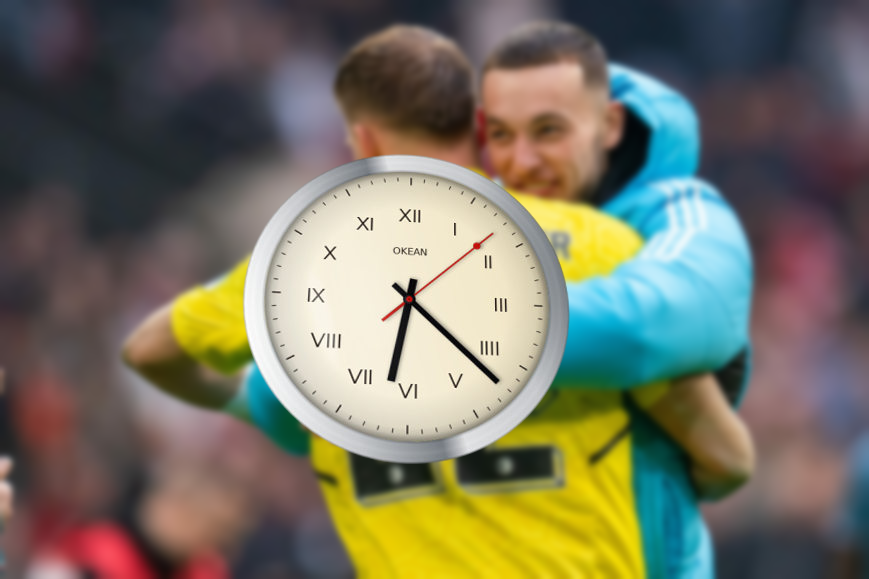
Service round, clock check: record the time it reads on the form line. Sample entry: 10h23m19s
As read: 6h22m08s
